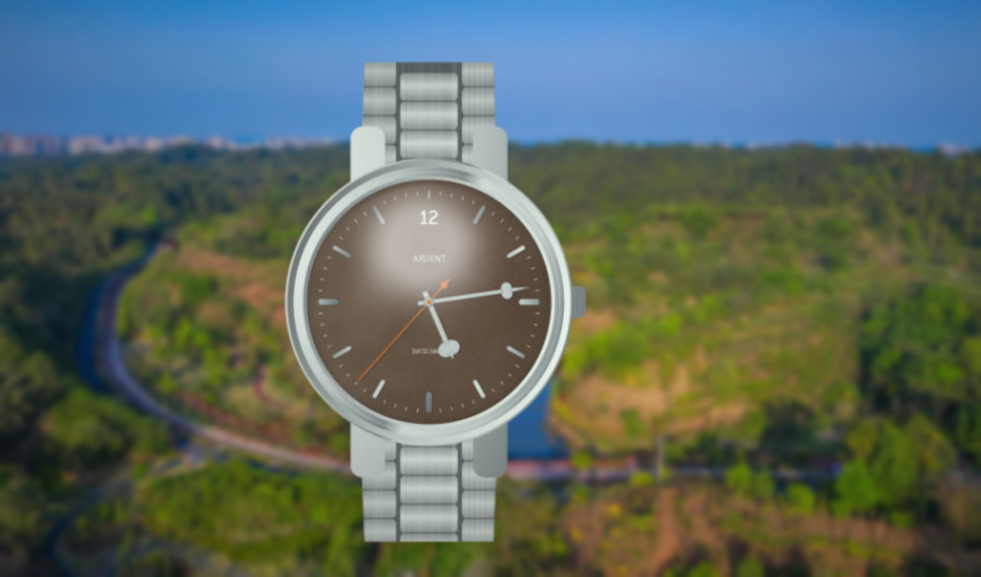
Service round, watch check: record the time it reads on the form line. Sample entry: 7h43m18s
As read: 5h13m37s
